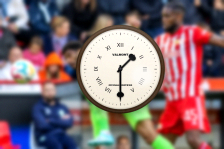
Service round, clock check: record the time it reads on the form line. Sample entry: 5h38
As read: 1h30
